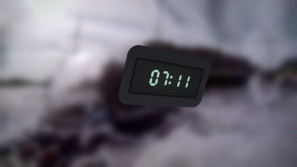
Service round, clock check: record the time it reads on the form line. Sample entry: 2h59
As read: 7h11
